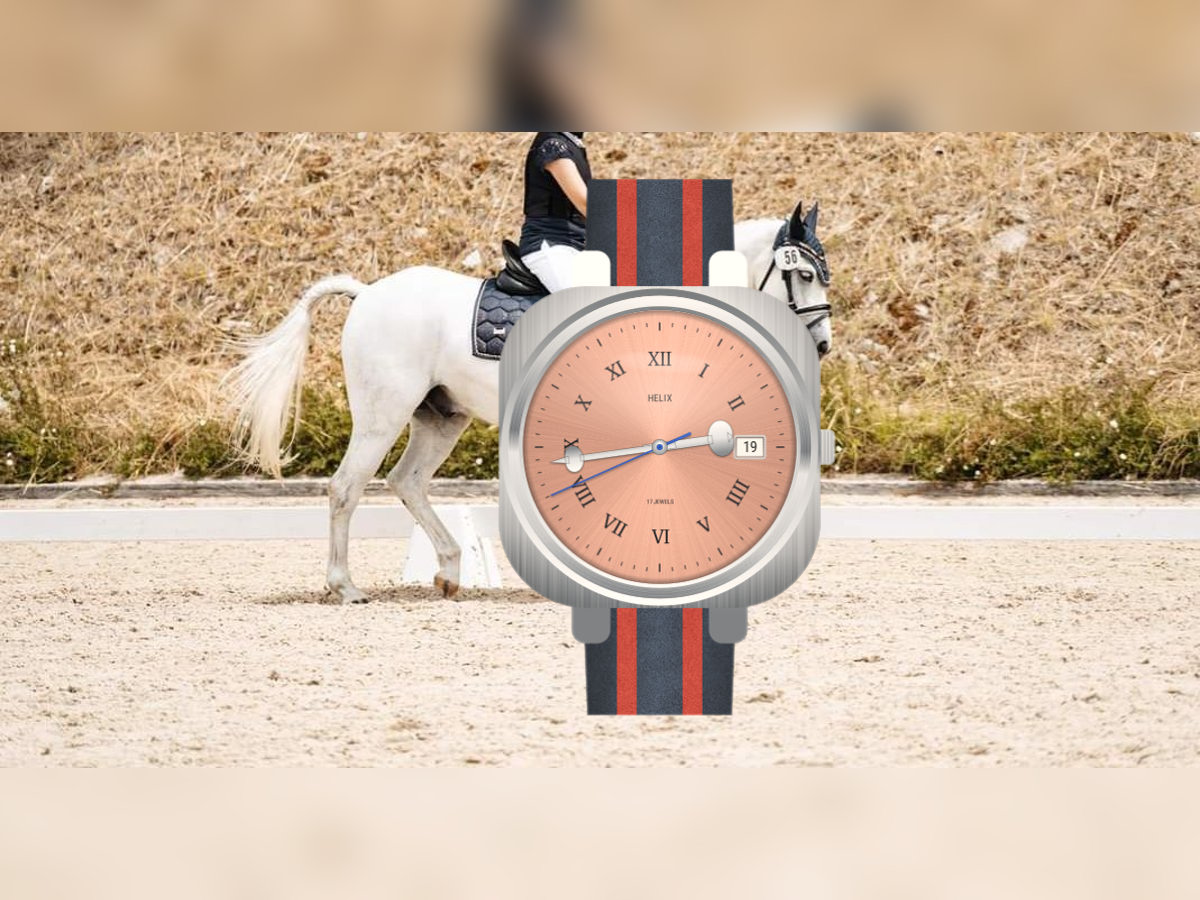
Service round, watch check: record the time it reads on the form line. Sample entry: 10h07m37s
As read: 2h43m41s
